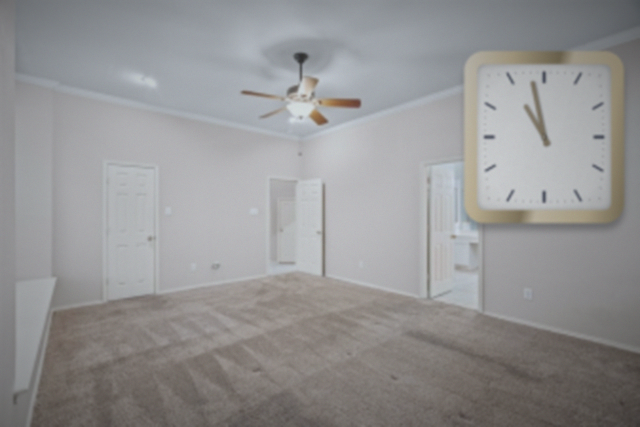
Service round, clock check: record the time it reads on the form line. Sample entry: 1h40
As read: 10h58
